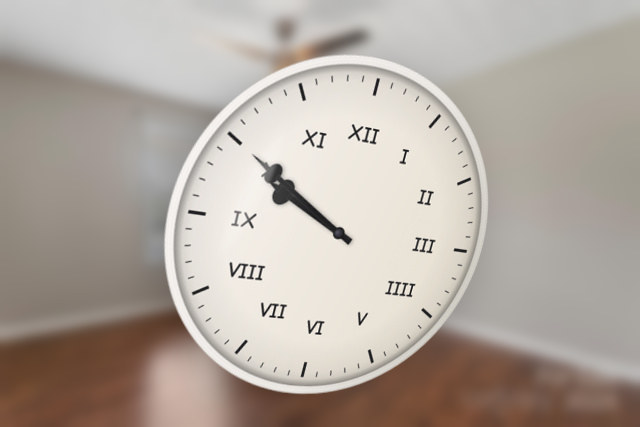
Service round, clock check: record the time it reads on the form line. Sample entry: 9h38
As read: 9h50
